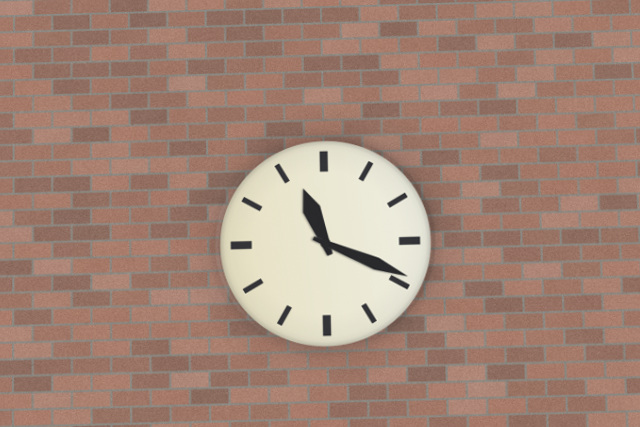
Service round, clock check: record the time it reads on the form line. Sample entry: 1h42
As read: 11h19
